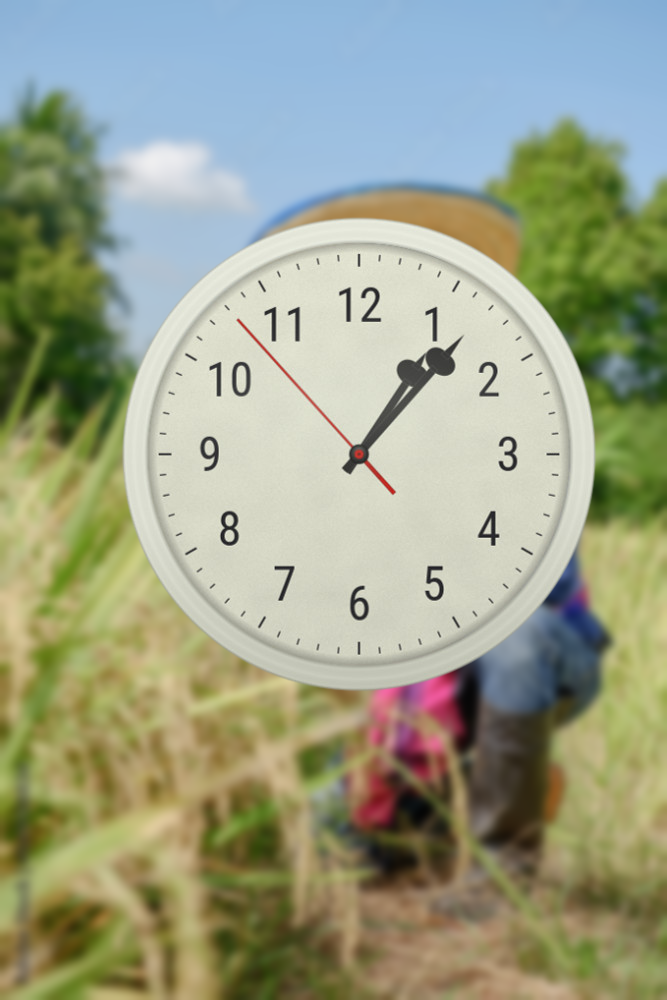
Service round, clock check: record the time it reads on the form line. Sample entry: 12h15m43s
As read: 1h06m53s
